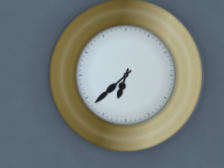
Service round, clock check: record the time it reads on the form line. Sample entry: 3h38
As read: 6h38
